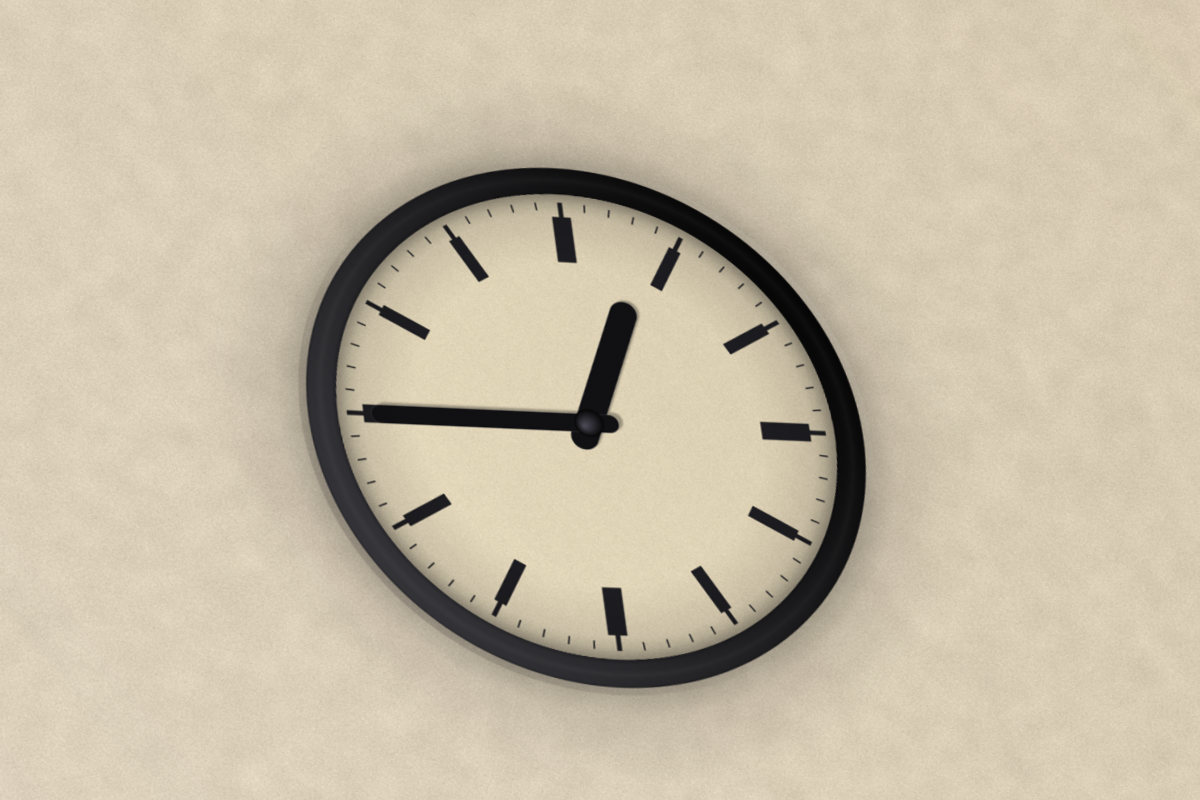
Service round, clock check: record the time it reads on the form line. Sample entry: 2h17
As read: 12h45
